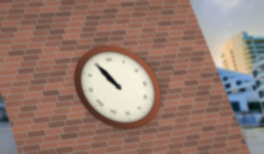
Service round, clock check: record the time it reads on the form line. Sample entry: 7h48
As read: 10h55
